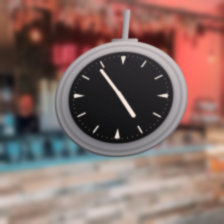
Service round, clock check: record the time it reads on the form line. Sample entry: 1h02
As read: 4h54
